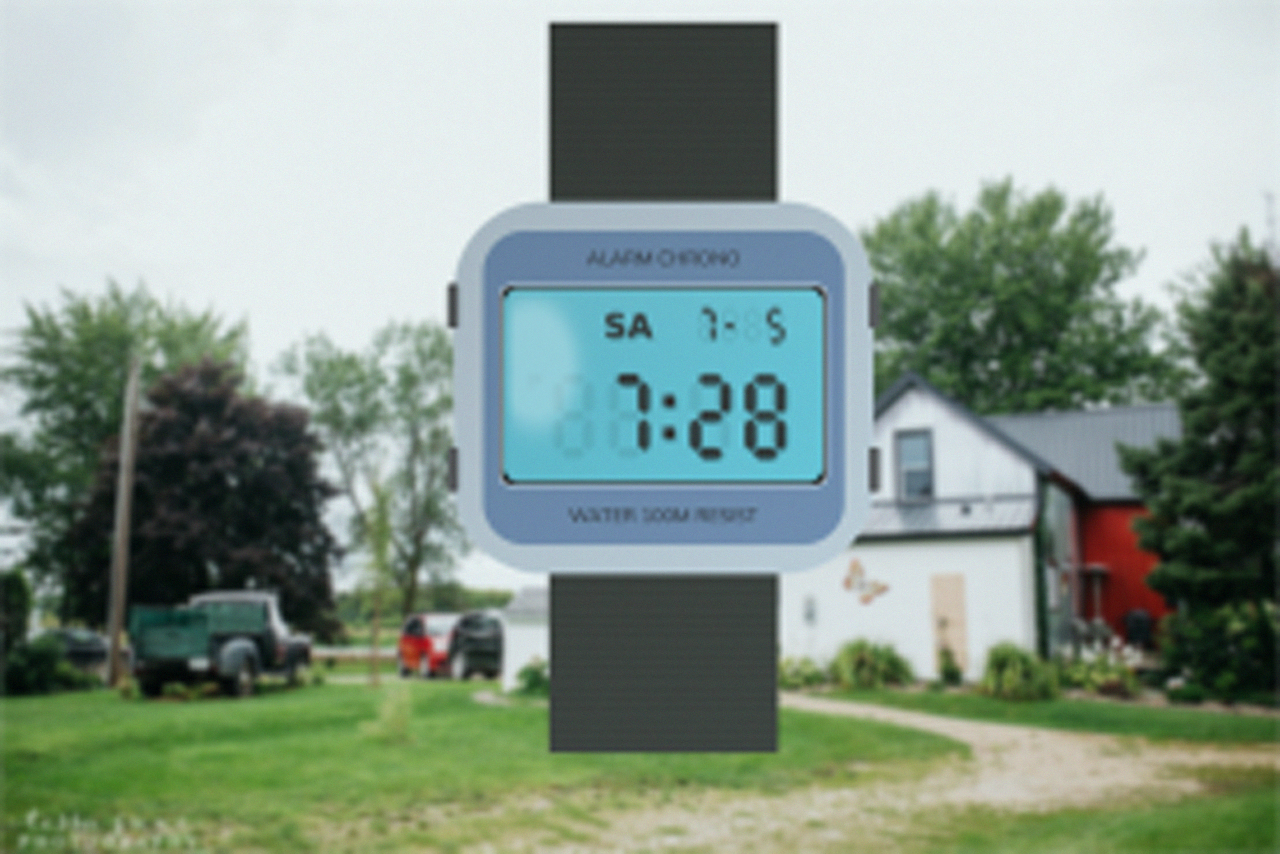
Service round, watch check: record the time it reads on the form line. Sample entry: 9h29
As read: 7h28
